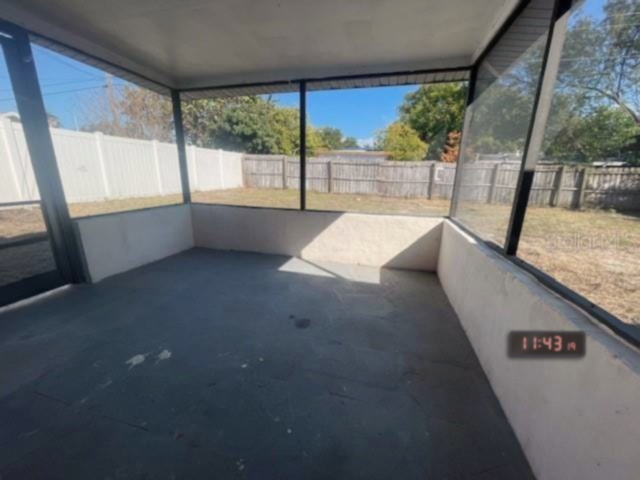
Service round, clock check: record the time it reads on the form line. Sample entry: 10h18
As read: 11h43
